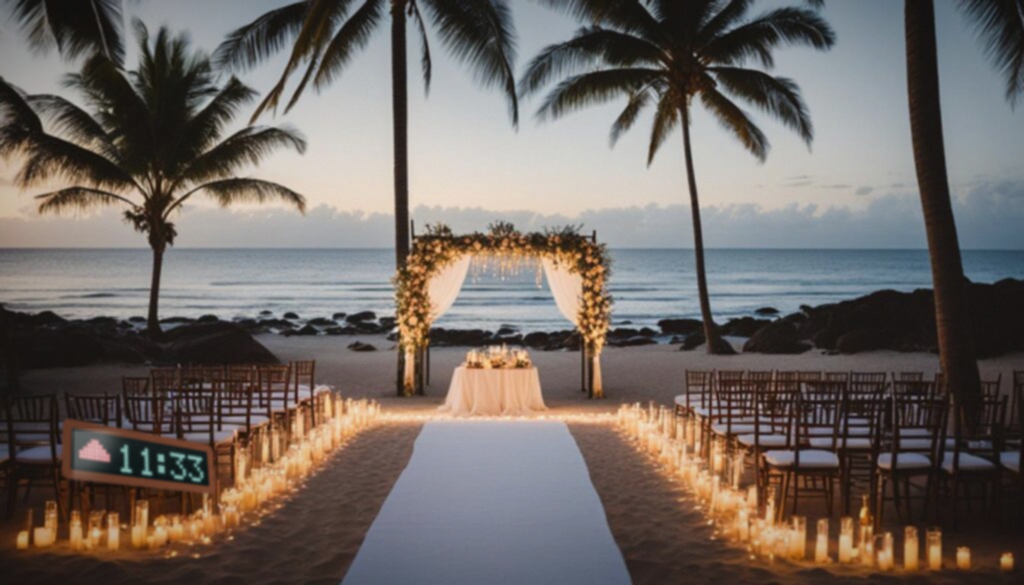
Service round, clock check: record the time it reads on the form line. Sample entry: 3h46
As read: 11h33
